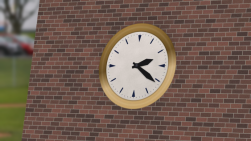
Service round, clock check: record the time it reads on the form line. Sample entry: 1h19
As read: 2h21
